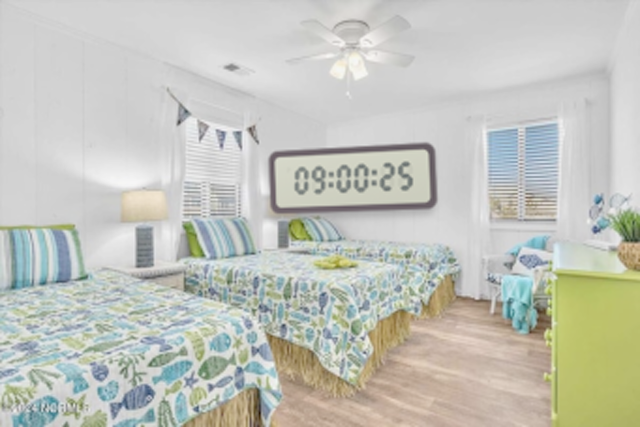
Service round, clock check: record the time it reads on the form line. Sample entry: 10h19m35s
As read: 9h00m25s
